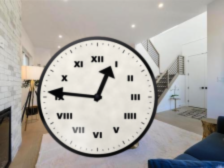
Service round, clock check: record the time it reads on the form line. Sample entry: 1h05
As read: 12h46
